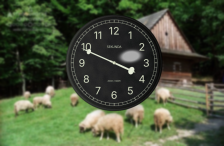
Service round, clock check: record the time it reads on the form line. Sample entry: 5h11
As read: 3h49
